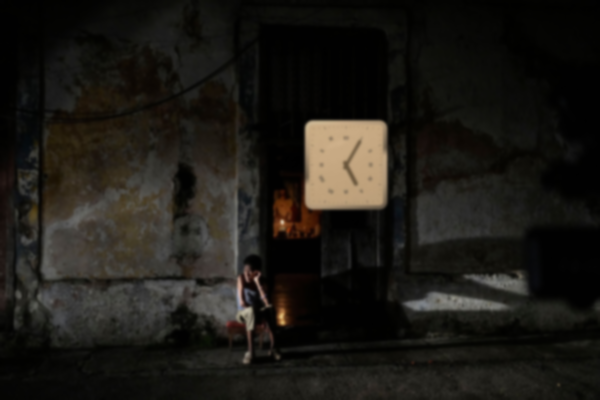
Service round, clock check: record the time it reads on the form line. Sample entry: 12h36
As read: 5h05
